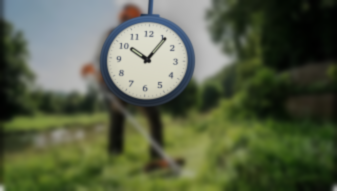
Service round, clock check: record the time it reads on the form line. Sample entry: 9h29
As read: 10h06
